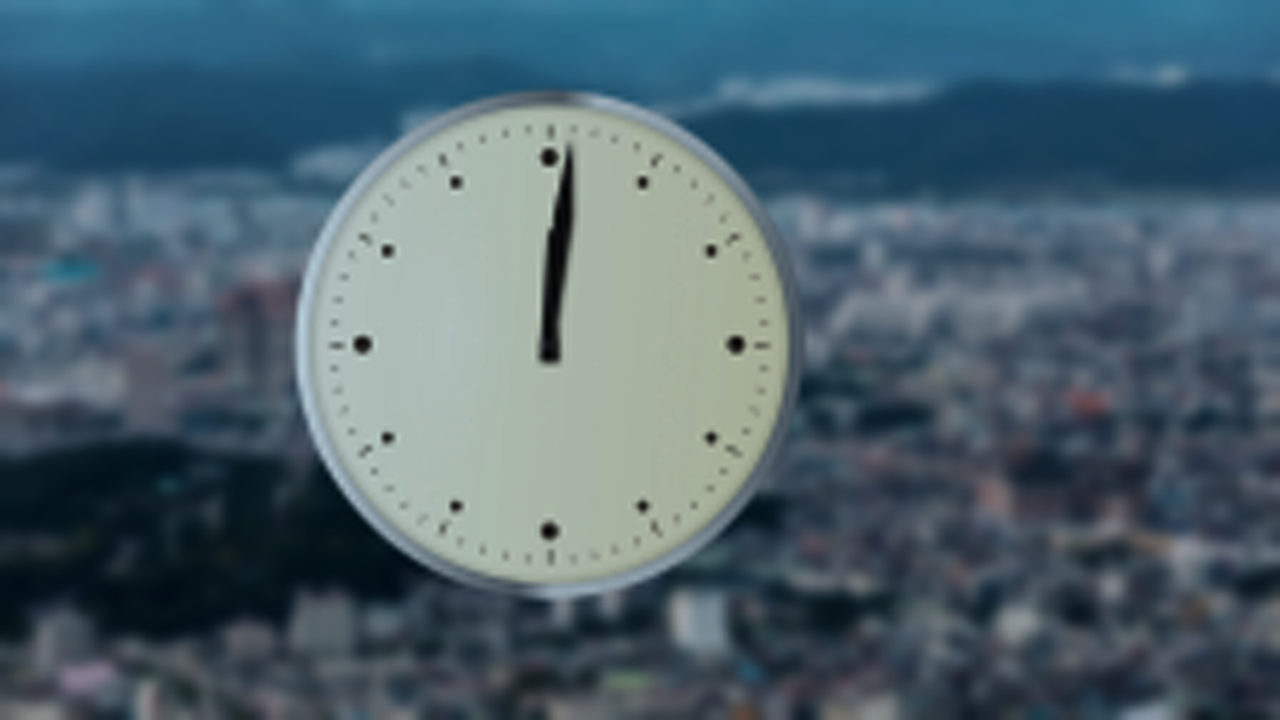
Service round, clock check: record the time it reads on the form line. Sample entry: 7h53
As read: 12h01
